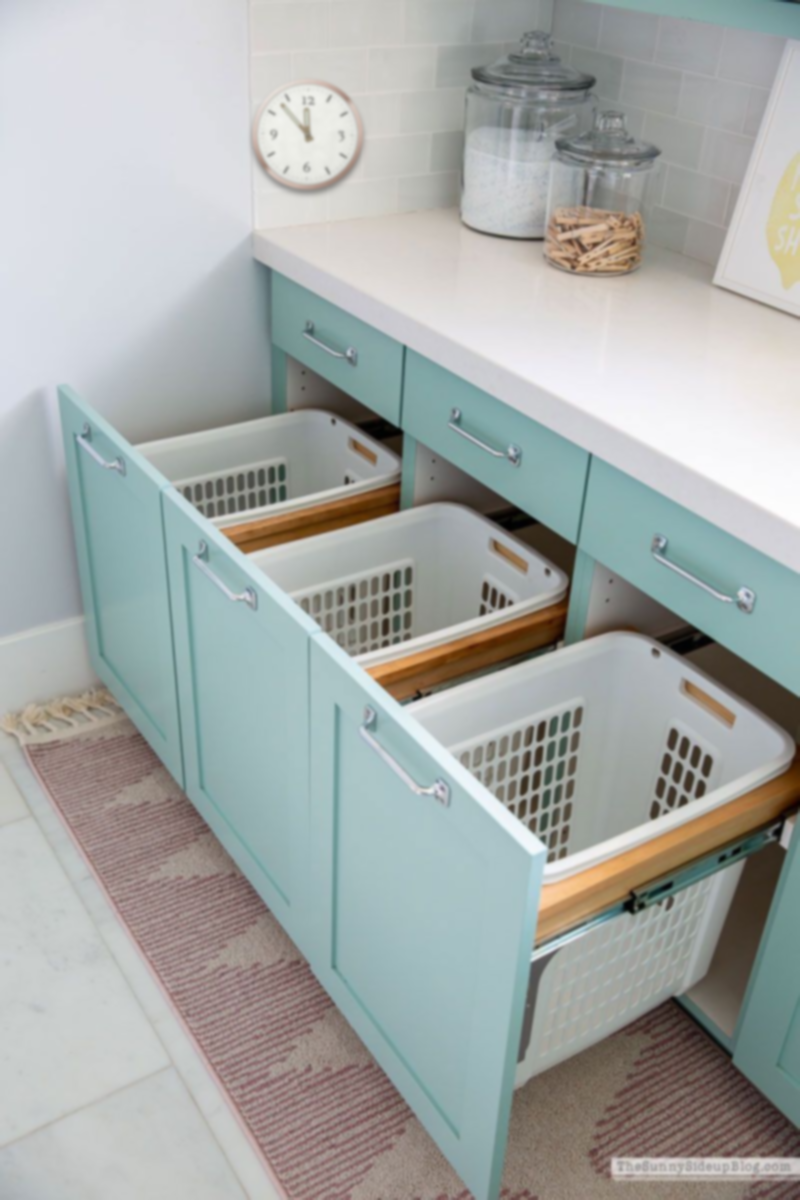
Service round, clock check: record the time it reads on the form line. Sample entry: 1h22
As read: 11h53
